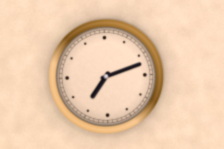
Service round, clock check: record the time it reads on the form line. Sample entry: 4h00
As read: 7h12
